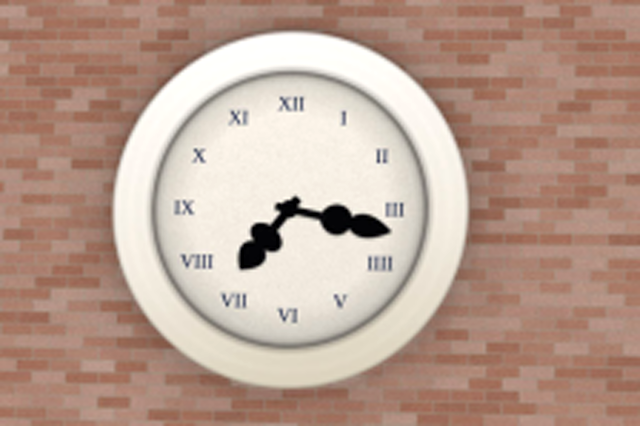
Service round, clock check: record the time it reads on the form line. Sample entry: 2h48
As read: 7h17
